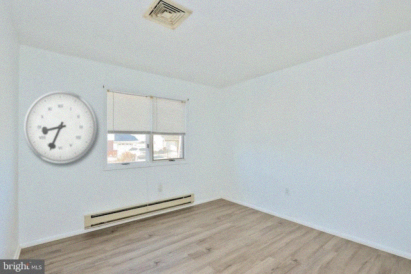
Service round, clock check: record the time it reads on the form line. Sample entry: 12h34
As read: 8h34
